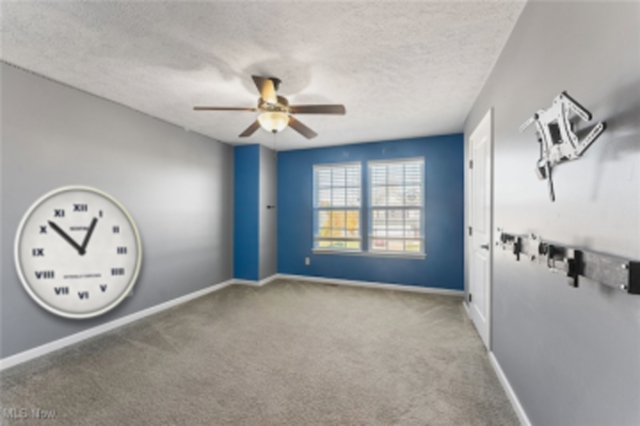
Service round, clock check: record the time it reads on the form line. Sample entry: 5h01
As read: 12h52
